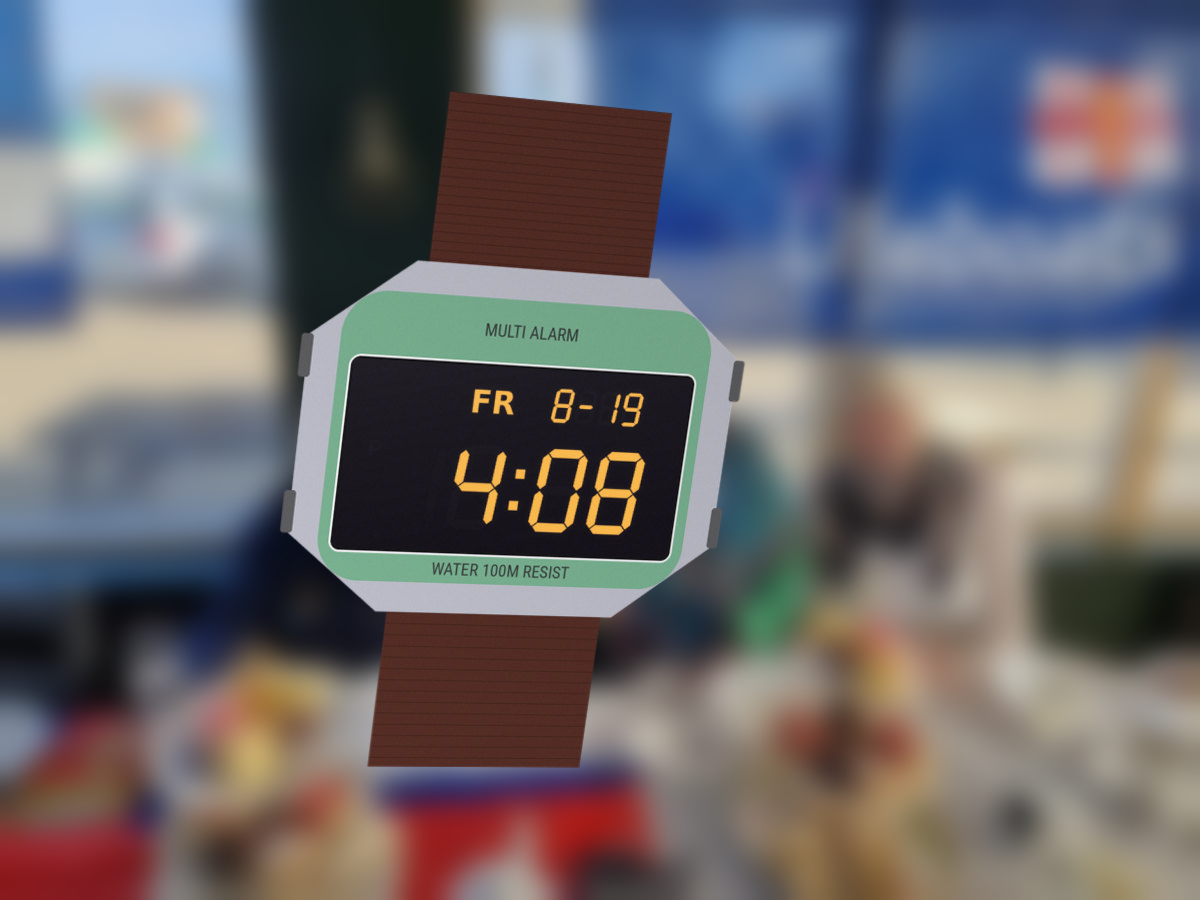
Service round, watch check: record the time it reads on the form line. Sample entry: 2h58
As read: 4h08
